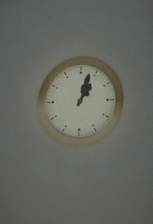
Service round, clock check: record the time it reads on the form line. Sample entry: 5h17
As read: 1h03
